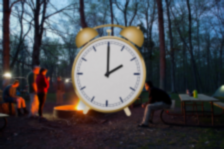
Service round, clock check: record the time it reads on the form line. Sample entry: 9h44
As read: 2h00
